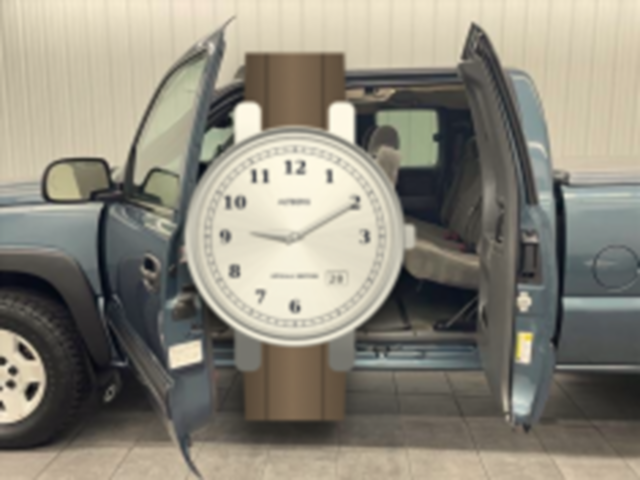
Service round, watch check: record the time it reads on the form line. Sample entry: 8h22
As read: 9h10
